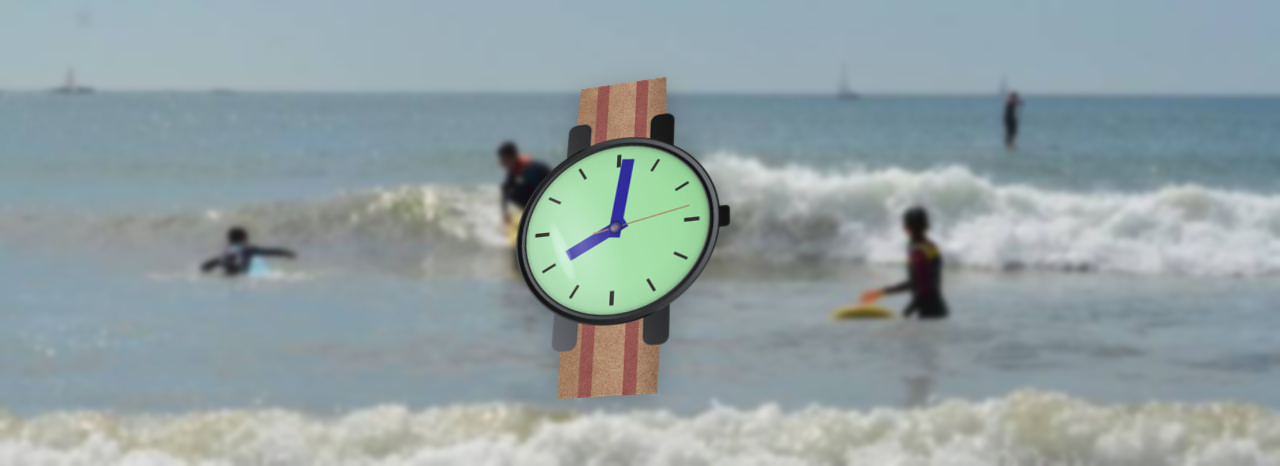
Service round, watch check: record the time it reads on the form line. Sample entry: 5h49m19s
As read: 8h01m13s
